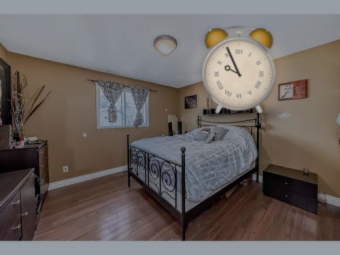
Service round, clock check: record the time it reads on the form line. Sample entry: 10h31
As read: 9h56
